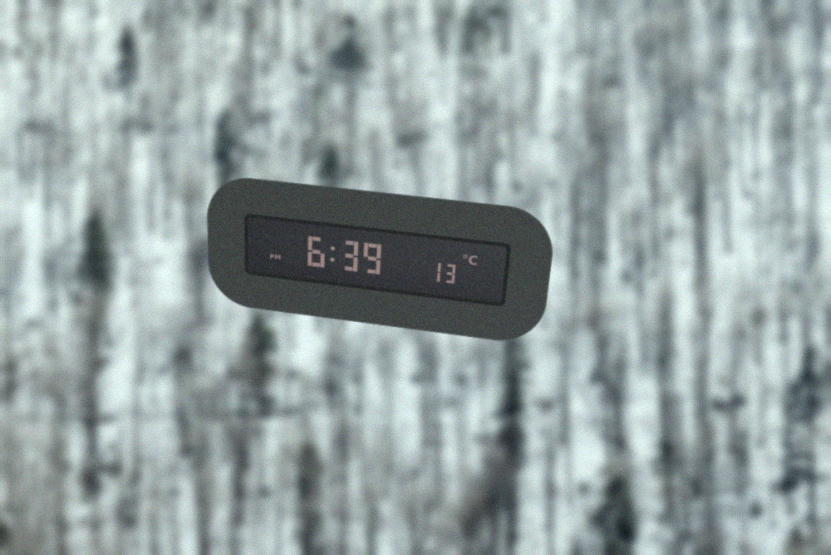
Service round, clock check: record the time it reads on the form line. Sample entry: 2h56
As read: 6h39
